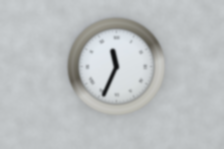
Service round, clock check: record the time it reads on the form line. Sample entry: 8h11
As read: 11h34
